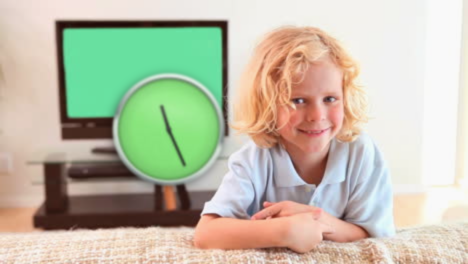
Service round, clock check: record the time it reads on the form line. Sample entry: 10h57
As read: 11h26
